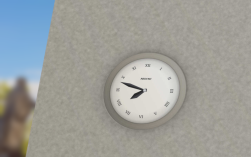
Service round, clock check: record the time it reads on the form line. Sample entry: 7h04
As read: 7h48
